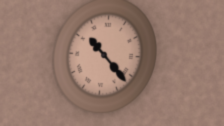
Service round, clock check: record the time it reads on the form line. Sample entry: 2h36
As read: 10h22
